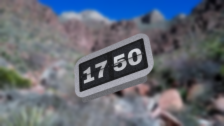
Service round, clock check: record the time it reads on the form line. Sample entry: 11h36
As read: 17h50
